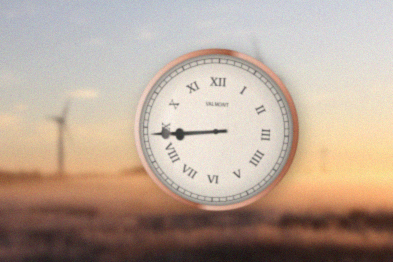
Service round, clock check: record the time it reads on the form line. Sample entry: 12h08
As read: 8h44
